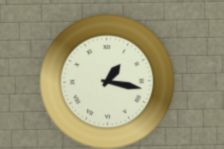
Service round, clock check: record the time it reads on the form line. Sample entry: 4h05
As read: 1h17
